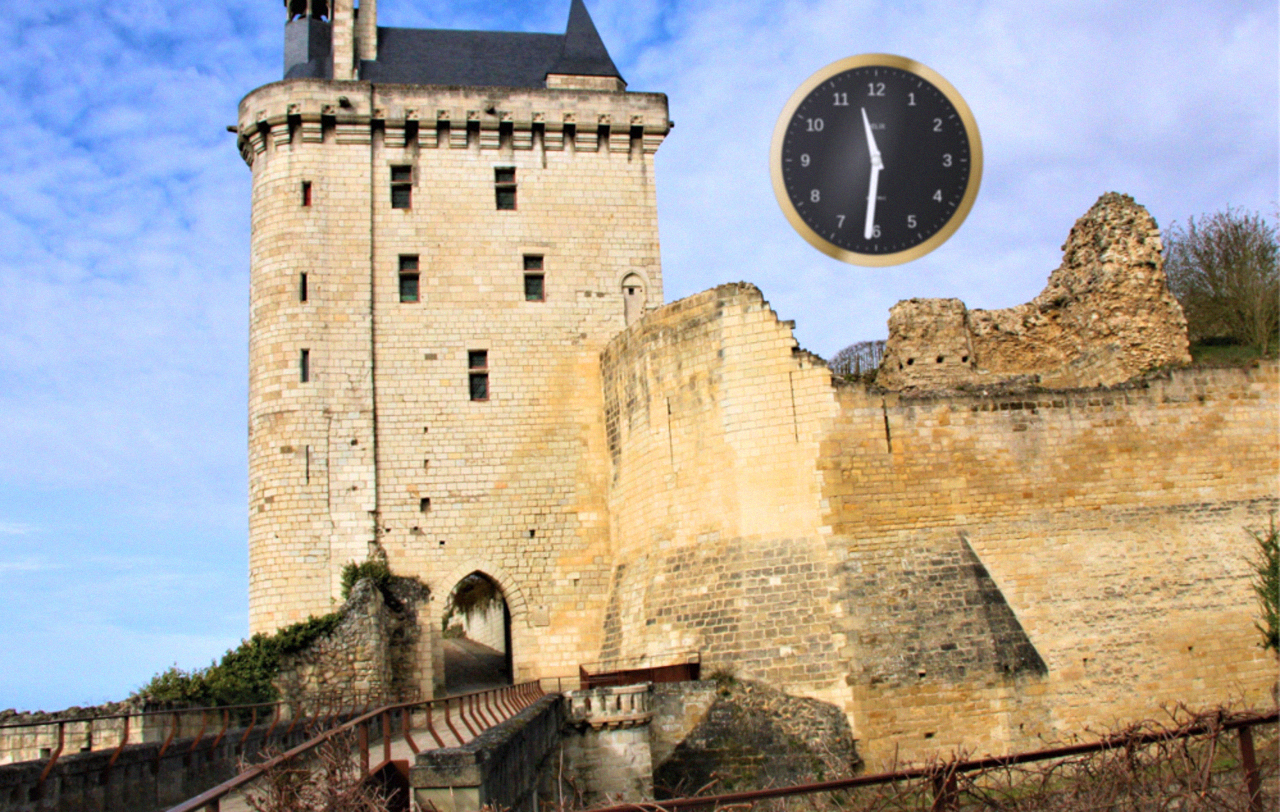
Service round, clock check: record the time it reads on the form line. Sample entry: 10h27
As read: 11h31
